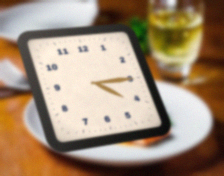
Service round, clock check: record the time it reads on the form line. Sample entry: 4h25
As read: 4h15
